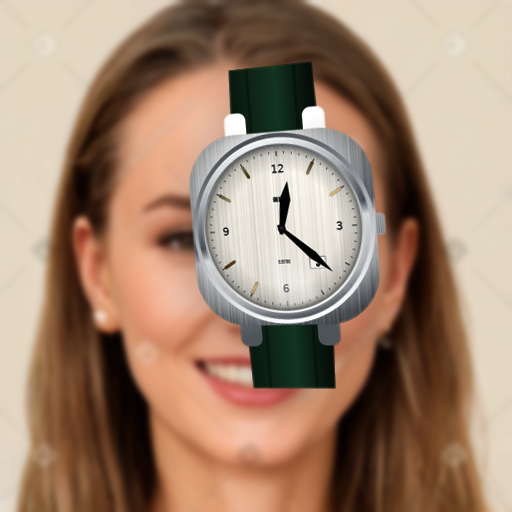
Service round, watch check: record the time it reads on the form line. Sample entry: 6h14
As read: 12h22
